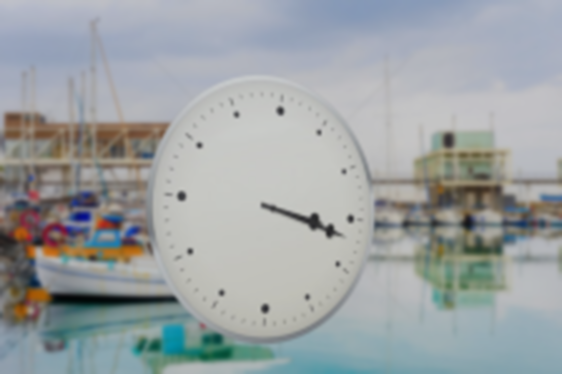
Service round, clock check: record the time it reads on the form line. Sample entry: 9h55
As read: 3h17
